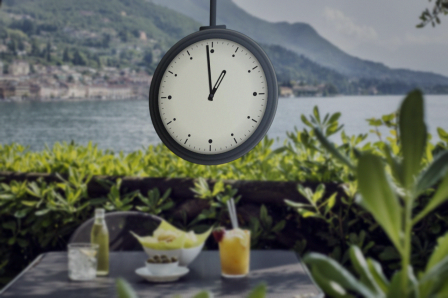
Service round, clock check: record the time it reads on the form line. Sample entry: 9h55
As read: 12h59
